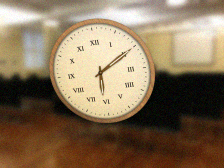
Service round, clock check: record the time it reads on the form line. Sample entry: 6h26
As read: 6h10
